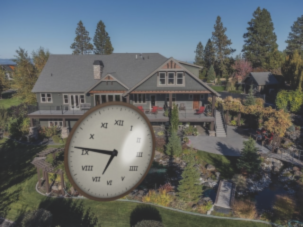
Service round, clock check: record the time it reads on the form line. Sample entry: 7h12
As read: 6h46
